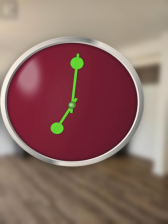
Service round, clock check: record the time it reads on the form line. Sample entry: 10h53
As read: 7h01
